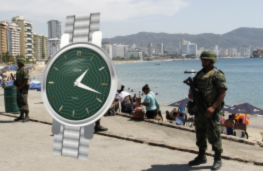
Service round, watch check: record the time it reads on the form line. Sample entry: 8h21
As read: 1h18
